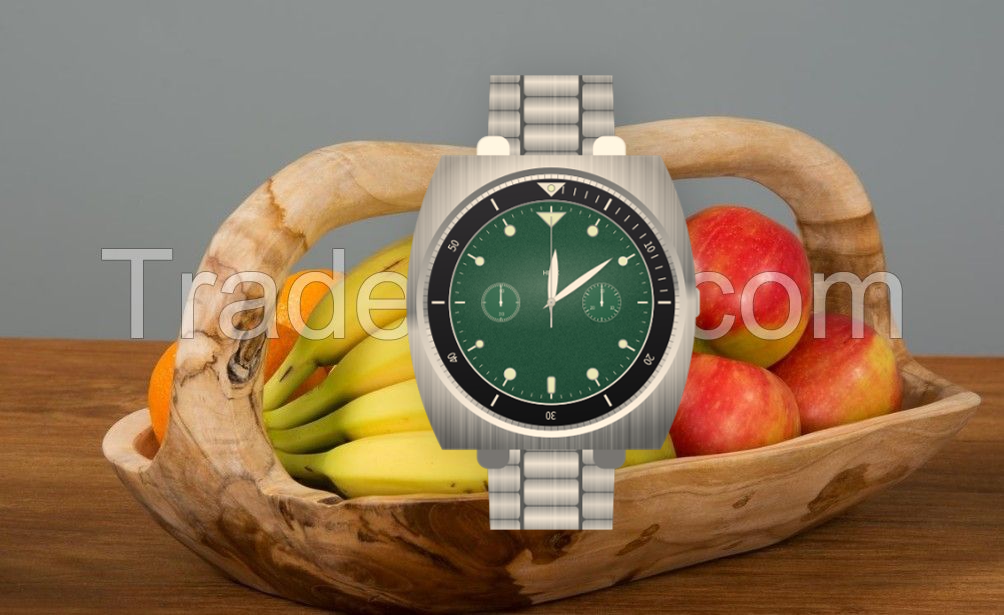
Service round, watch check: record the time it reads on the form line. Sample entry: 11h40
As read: 12h09
